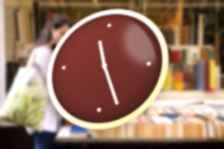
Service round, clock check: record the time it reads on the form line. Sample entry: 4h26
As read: 11h26
